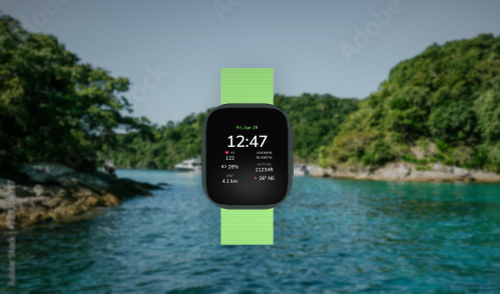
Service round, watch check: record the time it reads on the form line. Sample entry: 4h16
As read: 12h47
